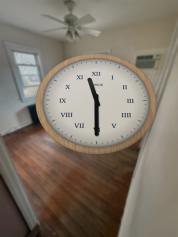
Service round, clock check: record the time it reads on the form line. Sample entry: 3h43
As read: 11h30
